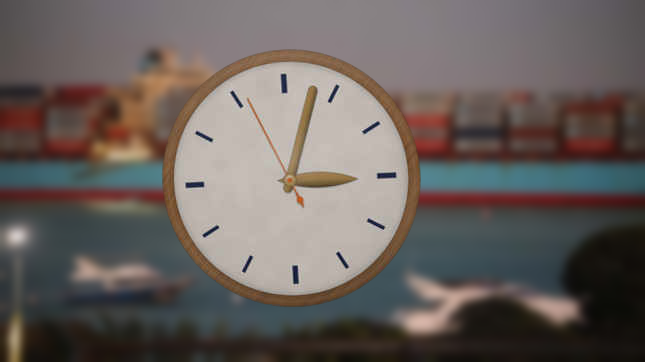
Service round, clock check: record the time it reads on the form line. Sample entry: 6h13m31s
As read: 3h02m56s
